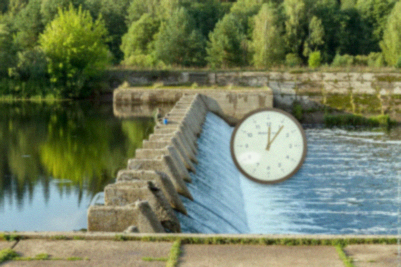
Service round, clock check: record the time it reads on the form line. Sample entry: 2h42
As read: 12h06
